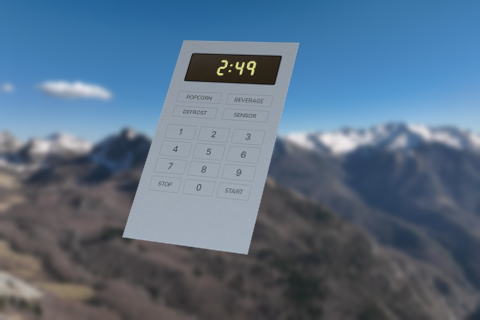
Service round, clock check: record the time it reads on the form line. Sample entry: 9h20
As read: 2h49
